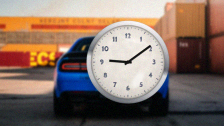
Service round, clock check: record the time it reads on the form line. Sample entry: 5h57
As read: 9h09
